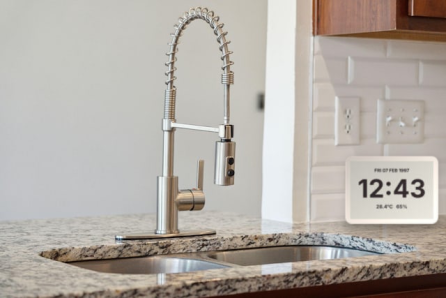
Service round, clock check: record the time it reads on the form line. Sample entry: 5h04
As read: 12h43
